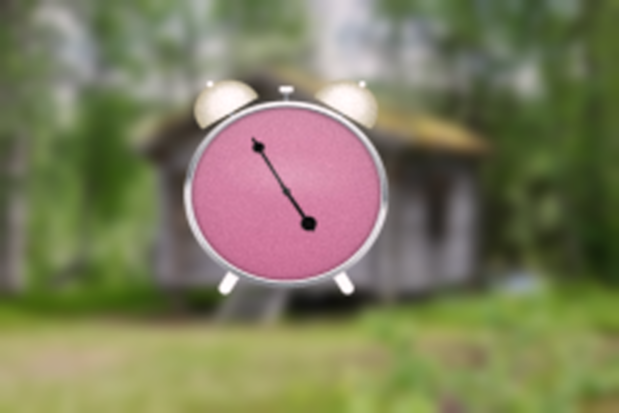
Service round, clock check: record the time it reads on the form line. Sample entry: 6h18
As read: 4h55
